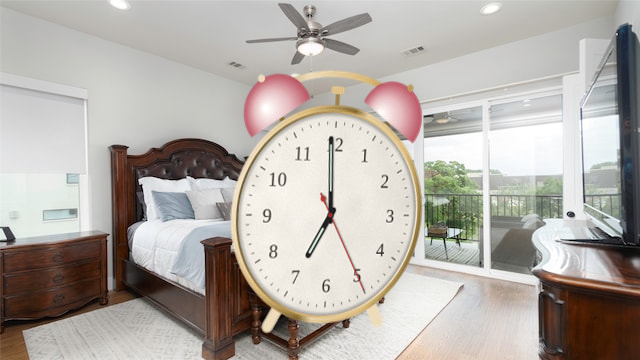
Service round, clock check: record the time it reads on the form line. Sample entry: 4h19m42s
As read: 6h59m25s
